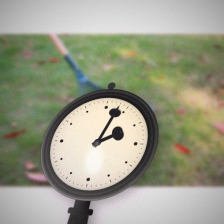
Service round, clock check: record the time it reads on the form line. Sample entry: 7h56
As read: 2h03
